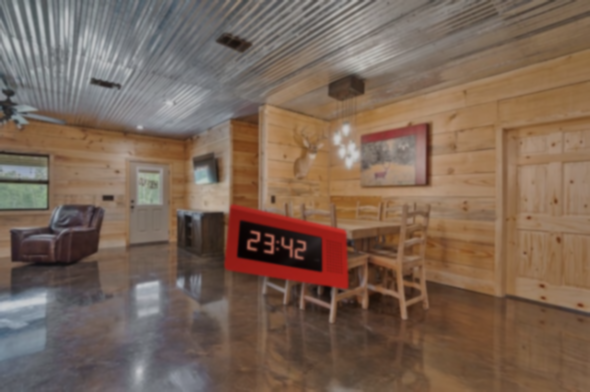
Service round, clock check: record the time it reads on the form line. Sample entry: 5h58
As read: 23h42
